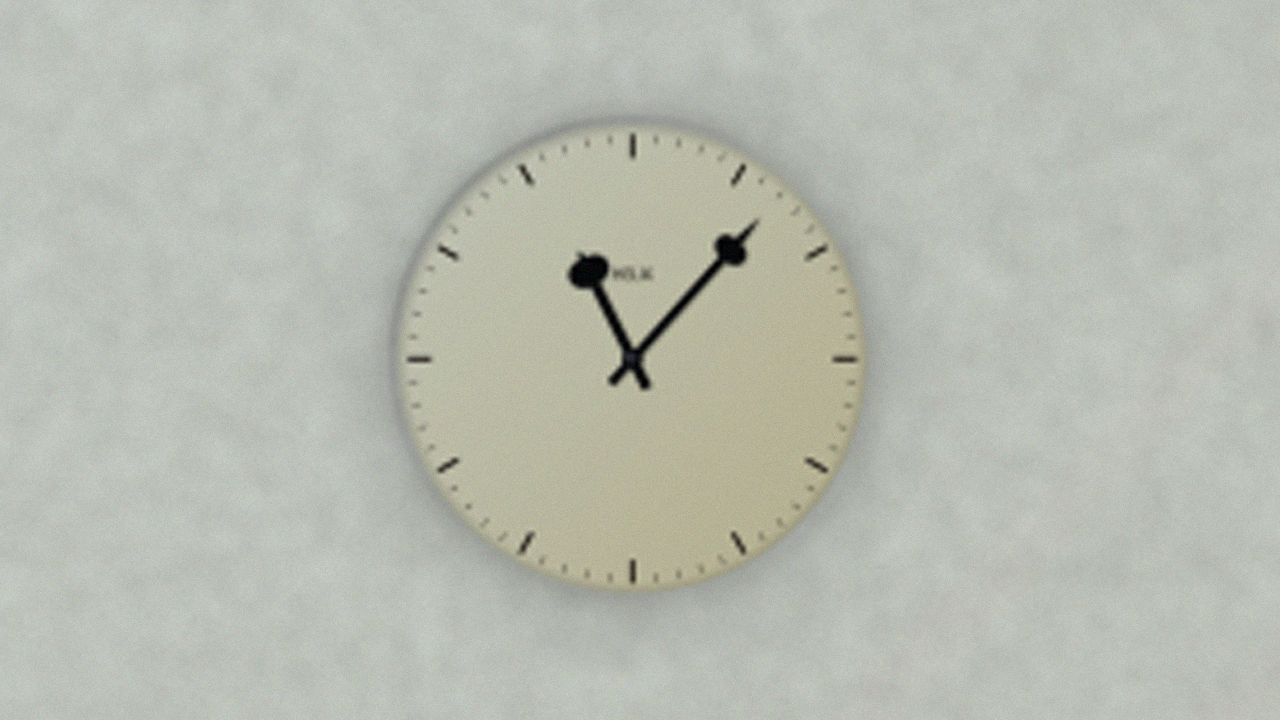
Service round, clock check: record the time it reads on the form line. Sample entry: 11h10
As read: 11h07
